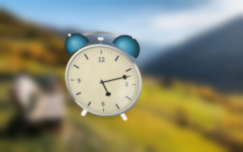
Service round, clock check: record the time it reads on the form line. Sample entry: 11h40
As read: 5h12
